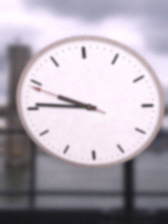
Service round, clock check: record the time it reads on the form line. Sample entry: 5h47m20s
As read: 9h45m49s
